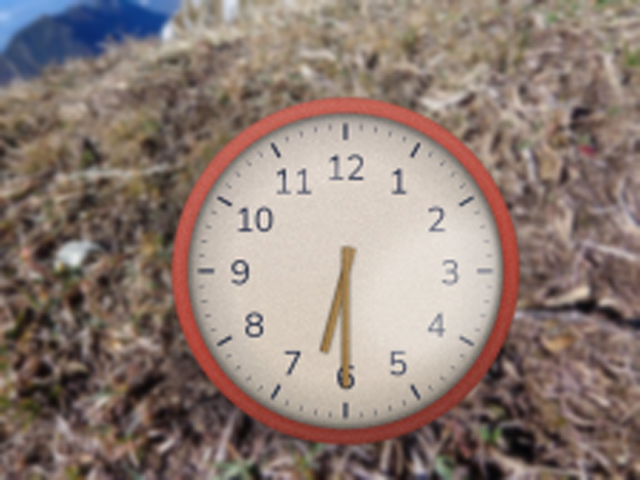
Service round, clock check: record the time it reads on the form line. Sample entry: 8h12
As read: 6h30
